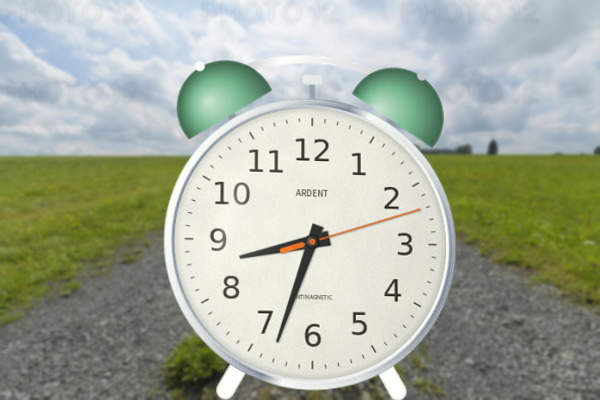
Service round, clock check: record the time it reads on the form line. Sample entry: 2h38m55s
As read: 8h33m12s
